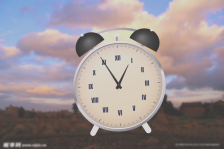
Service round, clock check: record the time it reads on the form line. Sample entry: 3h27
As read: 12h55
